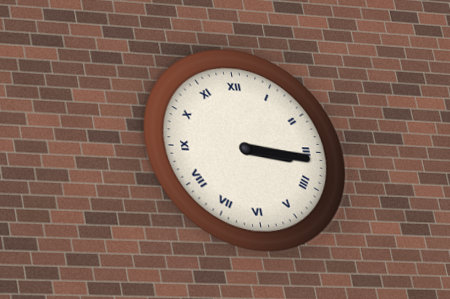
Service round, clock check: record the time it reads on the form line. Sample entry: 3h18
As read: 3h16
